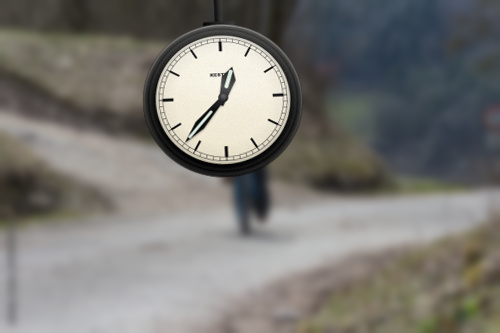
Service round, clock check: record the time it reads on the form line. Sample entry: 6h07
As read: 12h37
